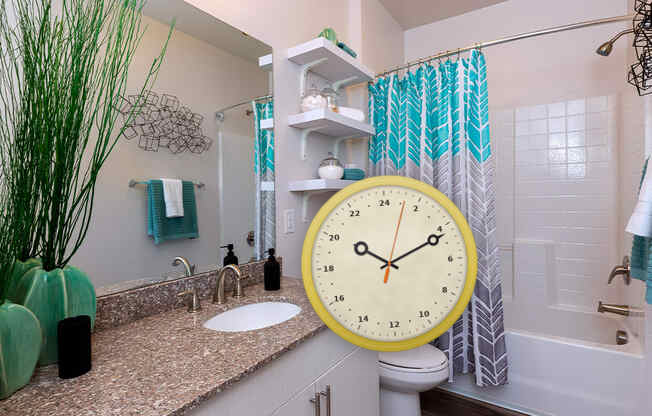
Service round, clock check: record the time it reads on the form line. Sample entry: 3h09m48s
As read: 20h11m03s
